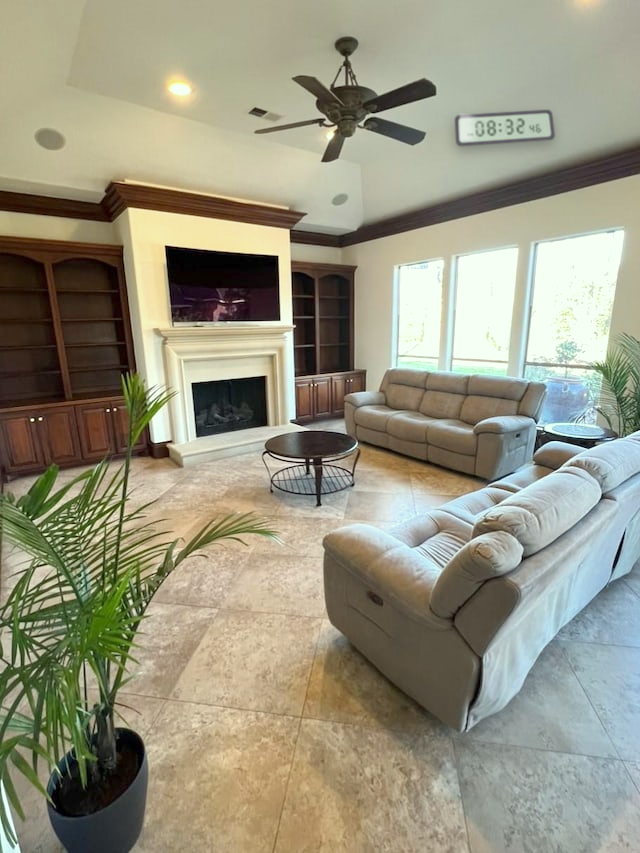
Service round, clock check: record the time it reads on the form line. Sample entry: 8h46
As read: 8h32
